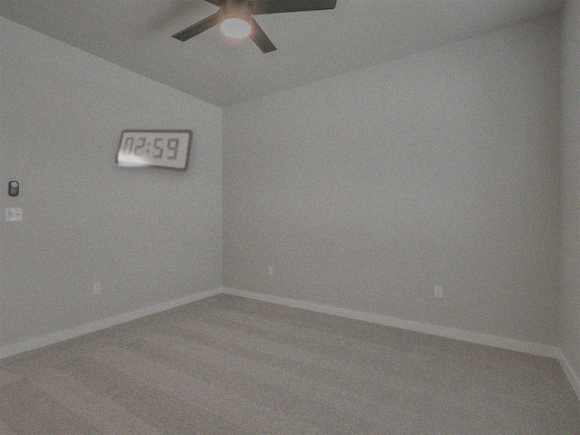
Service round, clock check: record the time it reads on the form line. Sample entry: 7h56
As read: 2h59
